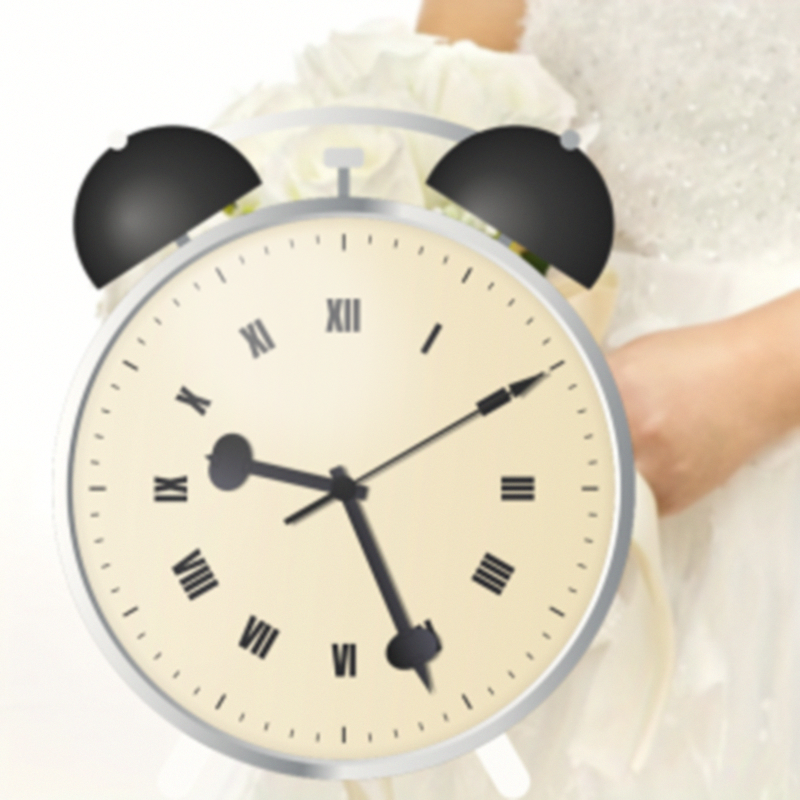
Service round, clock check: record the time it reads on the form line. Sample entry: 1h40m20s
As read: 9h26m10s
